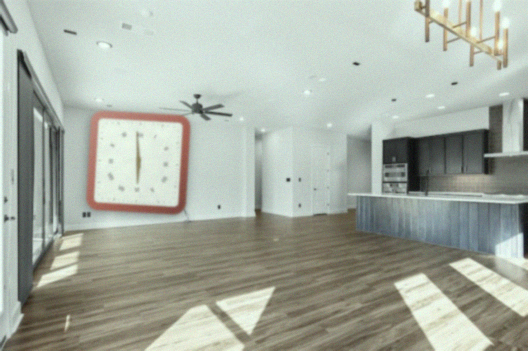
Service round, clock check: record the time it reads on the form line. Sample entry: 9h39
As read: 5h59
